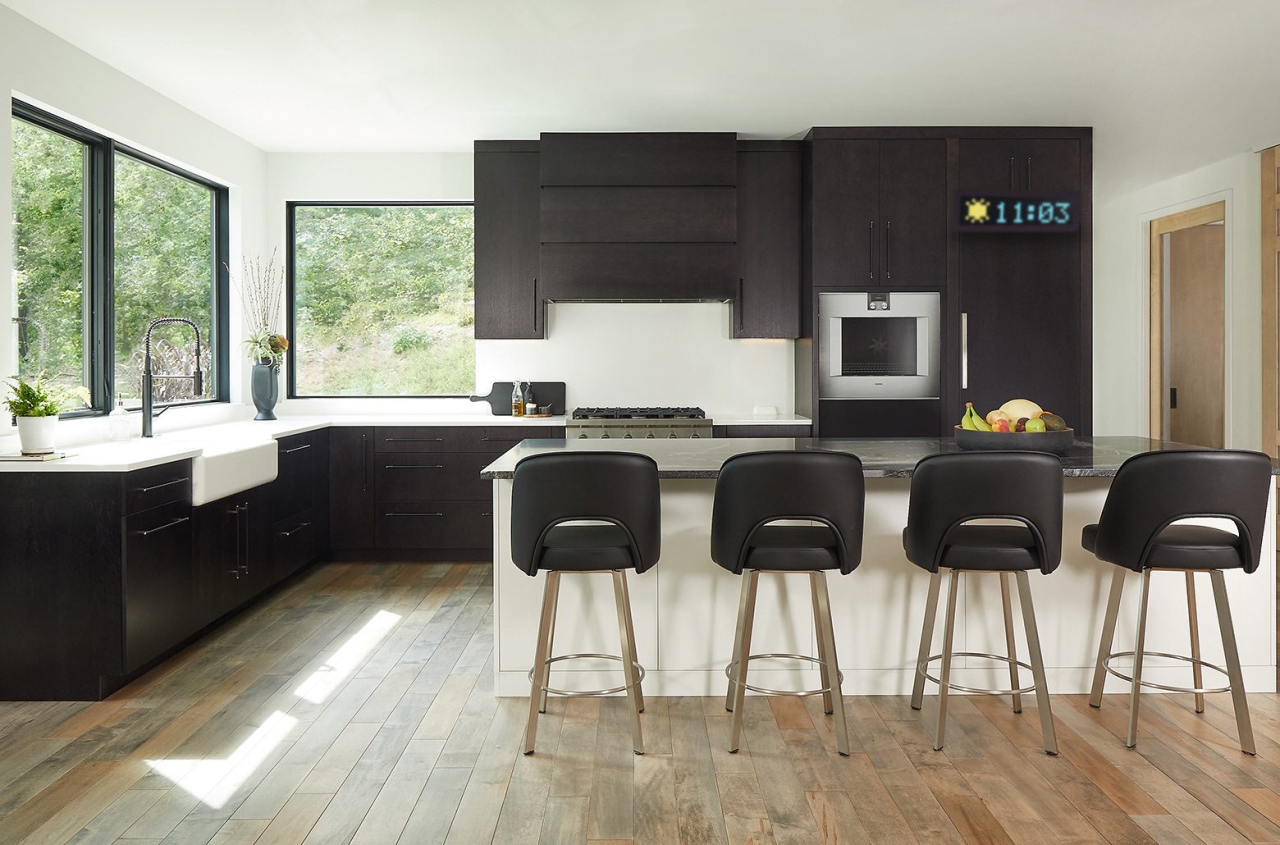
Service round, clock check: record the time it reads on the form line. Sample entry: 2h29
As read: 11h03
